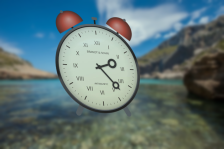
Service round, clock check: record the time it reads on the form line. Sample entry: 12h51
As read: 2h23
